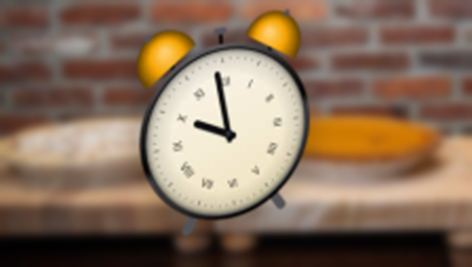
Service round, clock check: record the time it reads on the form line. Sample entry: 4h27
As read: 9h59
